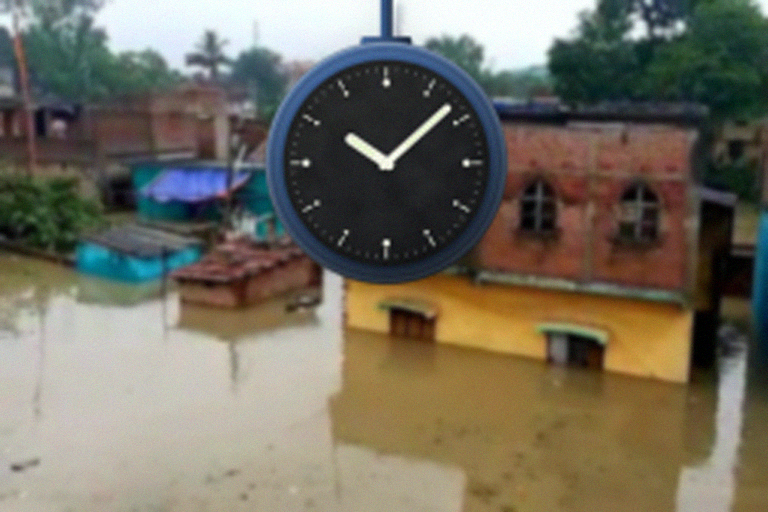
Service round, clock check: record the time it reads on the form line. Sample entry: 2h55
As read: 10h08
